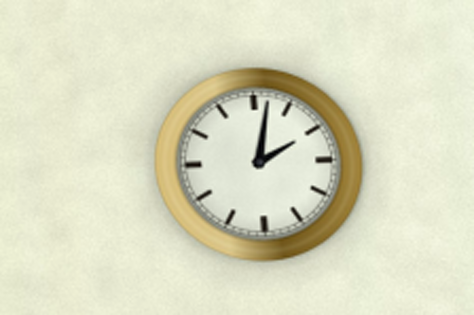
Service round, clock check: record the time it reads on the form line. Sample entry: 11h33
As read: 2h02
